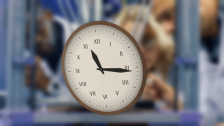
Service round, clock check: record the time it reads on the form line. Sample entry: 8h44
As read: 11h16
